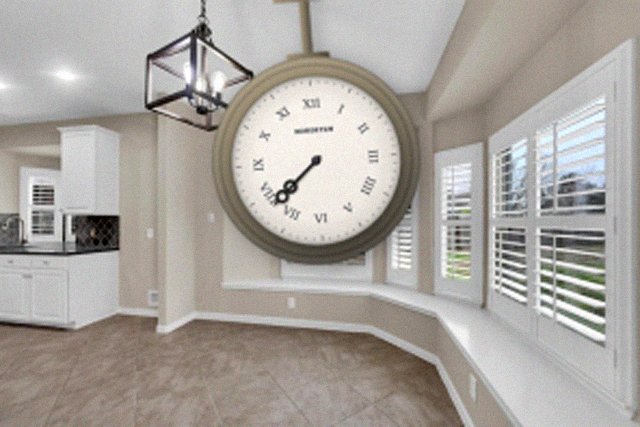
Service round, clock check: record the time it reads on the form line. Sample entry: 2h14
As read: 7h38
